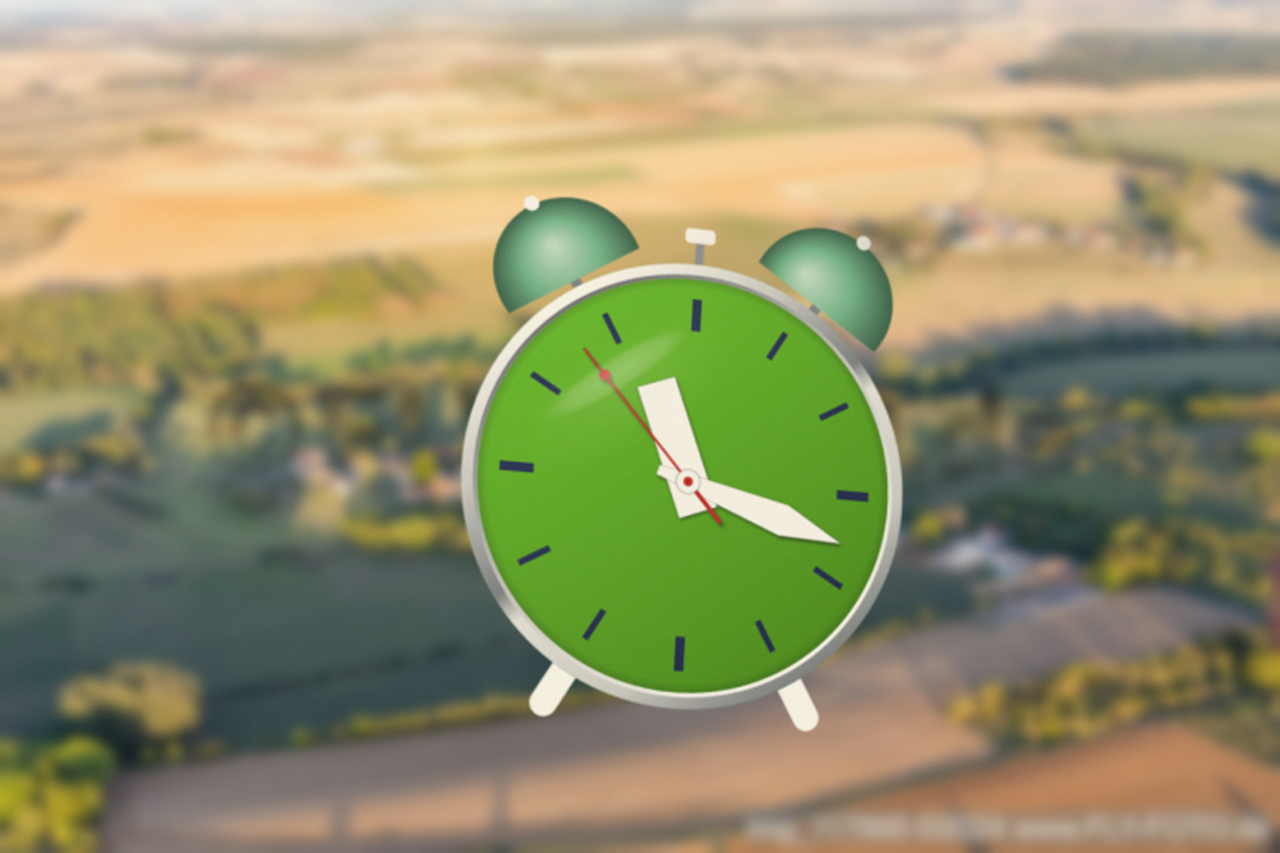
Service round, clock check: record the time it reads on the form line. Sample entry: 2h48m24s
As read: 11h17m53s
